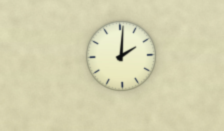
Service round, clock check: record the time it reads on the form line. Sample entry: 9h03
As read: 2h01
